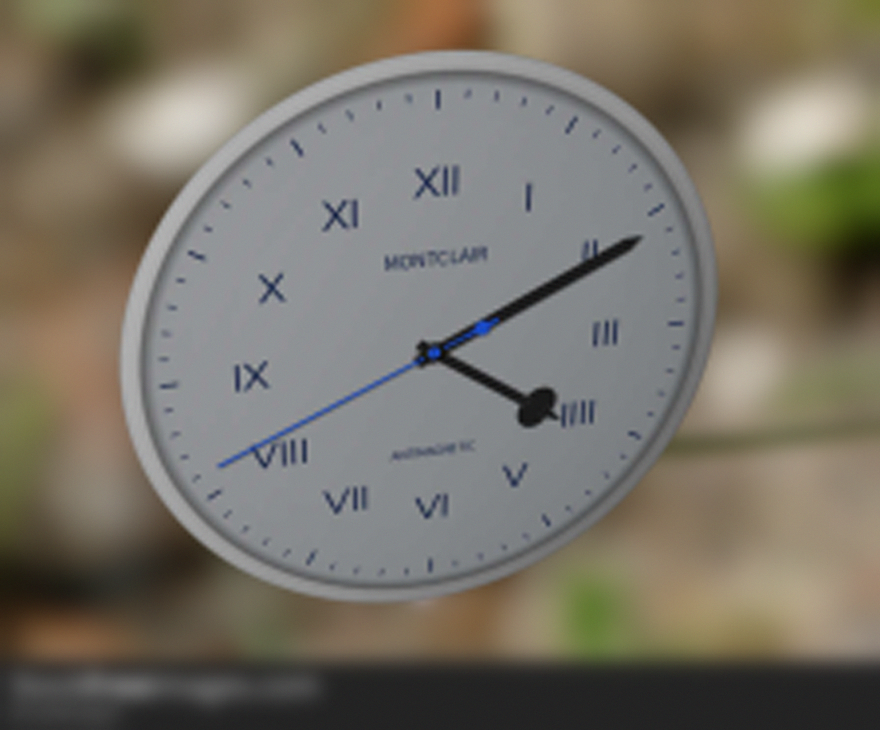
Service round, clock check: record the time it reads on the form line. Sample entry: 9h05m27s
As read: 4h10m41s
